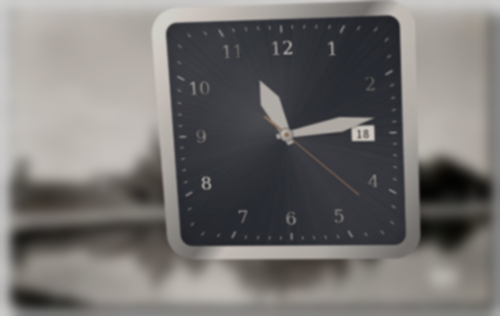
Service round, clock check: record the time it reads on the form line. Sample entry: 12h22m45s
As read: 11h13m22s
